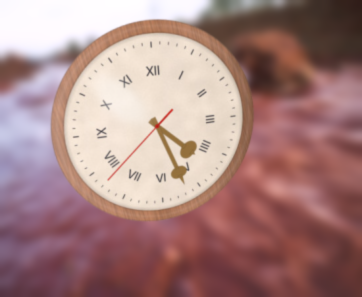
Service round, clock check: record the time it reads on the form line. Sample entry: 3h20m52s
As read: 4h26m38s
